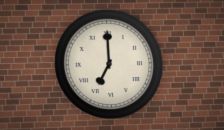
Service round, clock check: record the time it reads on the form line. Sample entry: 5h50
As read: 7h00
